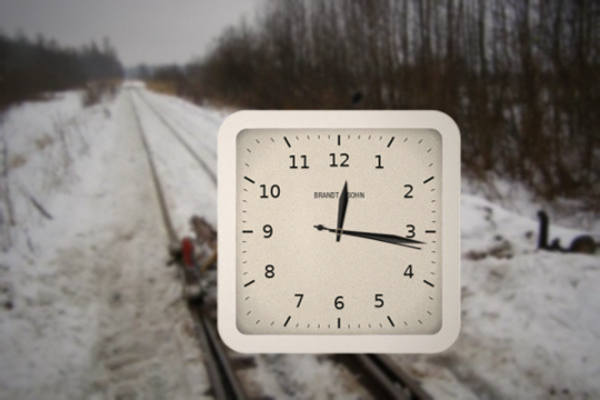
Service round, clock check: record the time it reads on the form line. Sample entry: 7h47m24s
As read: 12h16m17s
